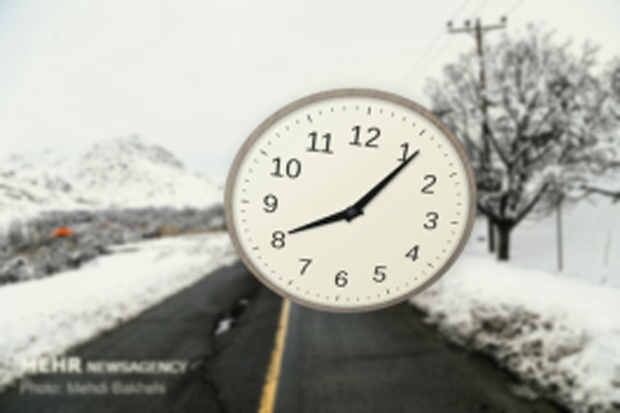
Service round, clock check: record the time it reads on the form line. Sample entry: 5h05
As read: 8h06
